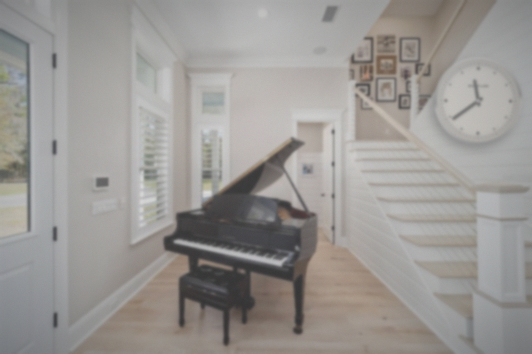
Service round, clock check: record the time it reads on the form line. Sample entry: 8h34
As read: 11h39
